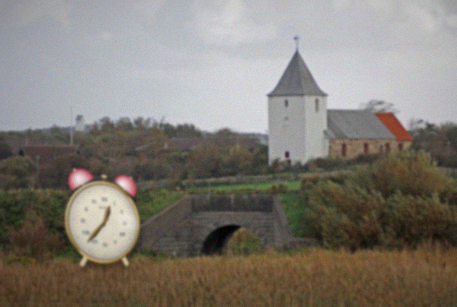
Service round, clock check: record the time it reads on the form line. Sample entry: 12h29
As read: 12h37
